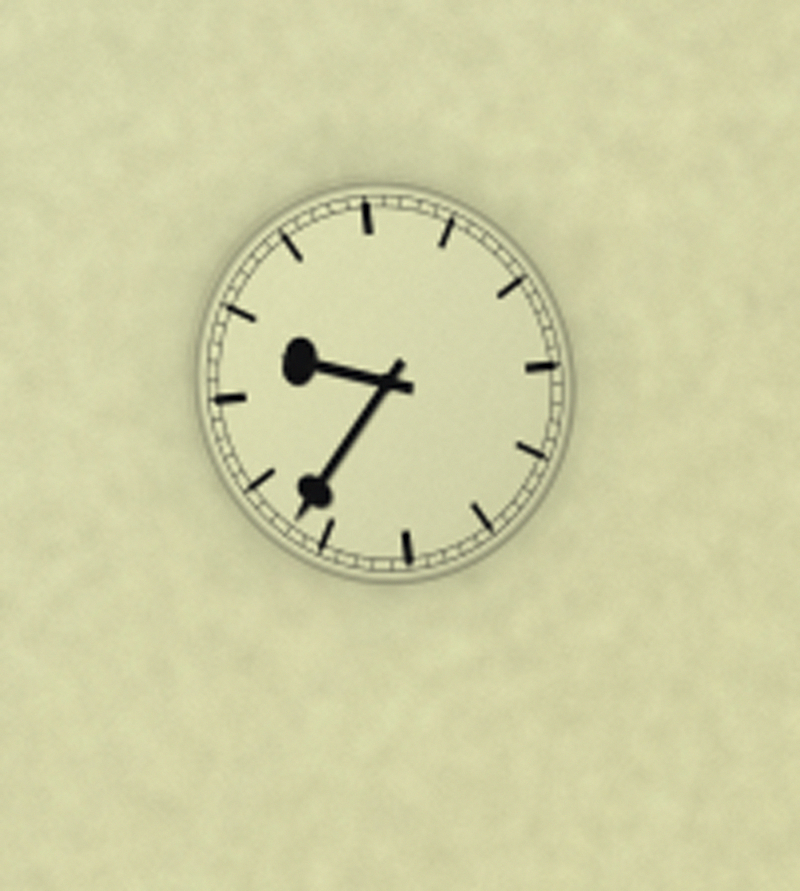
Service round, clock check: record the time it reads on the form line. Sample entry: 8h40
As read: 9h37
